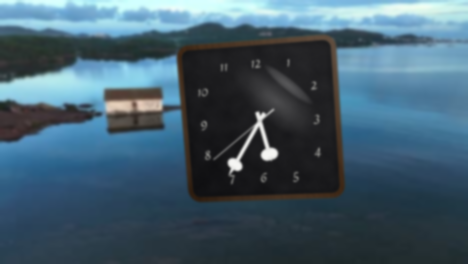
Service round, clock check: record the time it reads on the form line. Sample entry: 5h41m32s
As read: 5h35m39s
